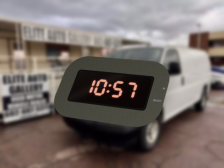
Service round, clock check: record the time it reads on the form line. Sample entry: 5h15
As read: 10h57
